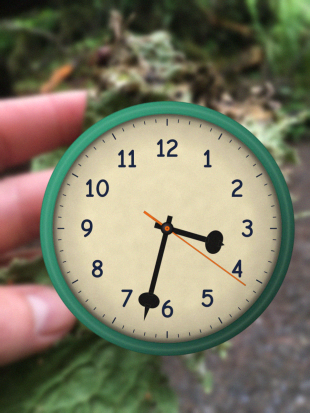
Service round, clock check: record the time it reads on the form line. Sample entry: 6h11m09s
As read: 3h32m21s
